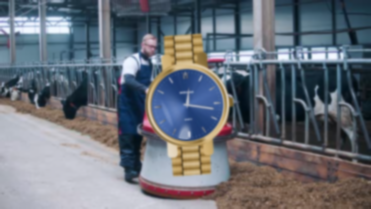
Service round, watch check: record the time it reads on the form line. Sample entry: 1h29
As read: 12h17
